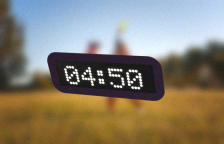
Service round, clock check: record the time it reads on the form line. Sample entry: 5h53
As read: 4h50
